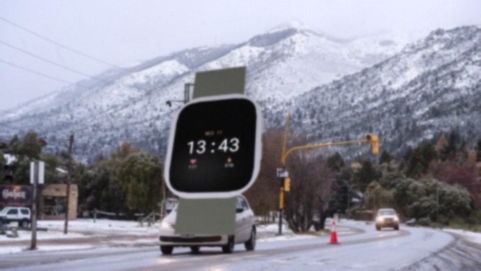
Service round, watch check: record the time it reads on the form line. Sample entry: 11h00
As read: 13h43
